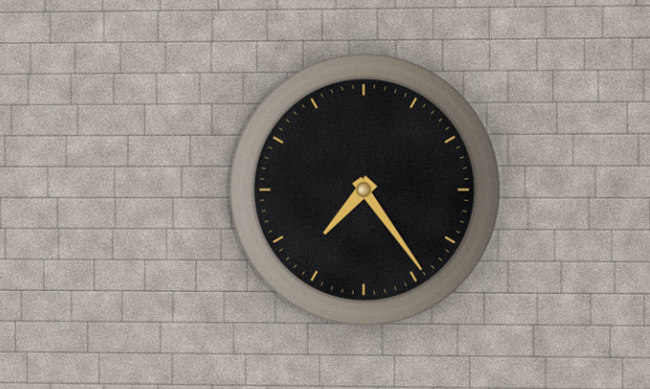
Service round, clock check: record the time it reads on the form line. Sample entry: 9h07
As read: 7h24
